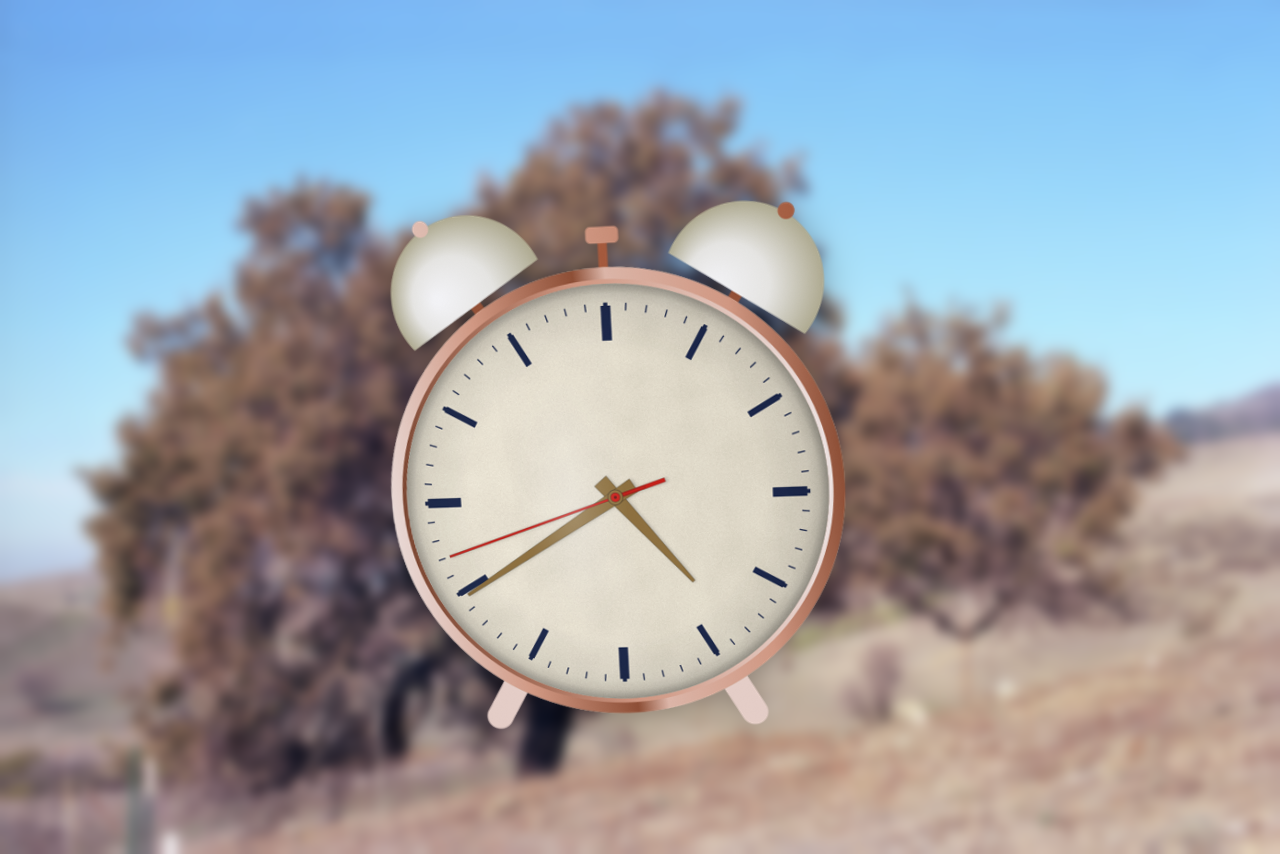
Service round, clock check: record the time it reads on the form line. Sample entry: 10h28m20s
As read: 4h39m42s
